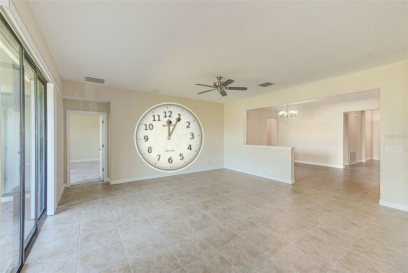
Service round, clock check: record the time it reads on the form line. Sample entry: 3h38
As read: 12h05
